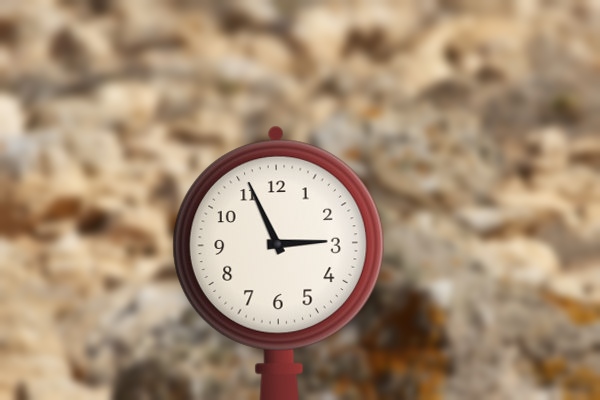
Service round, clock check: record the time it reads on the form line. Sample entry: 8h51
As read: 2h56
